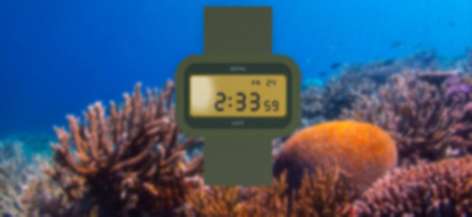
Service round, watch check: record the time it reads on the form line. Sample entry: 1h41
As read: 2h33
